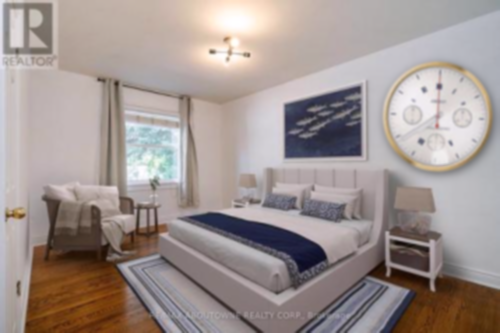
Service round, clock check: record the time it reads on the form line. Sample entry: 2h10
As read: 7h39
